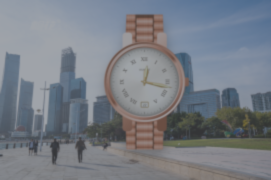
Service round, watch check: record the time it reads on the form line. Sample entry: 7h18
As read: 12h17
